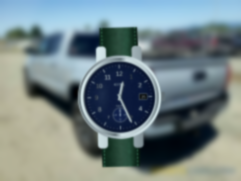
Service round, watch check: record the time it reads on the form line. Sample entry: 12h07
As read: 12h26
